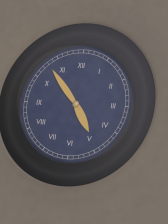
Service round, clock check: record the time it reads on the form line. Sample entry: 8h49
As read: 4h53
